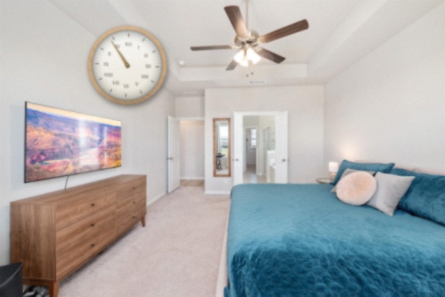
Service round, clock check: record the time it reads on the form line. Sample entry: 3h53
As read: 10h54
